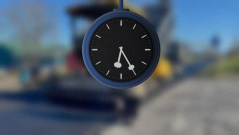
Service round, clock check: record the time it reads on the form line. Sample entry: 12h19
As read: 6h25
